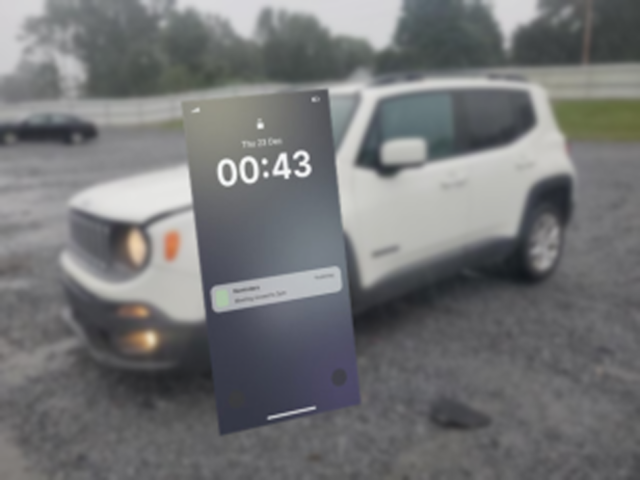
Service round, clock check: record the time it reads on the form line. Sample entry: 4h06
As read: 0h43
